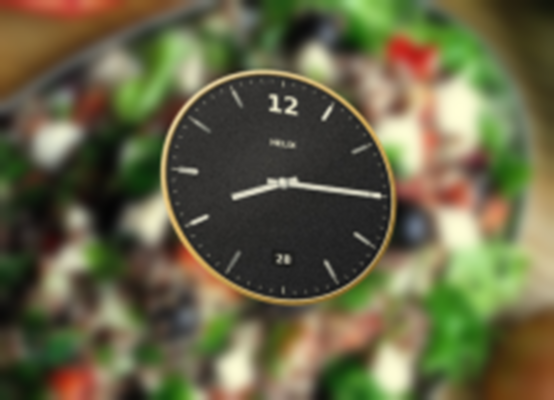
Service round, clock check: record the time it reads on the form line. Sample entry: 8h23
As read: 8h15
